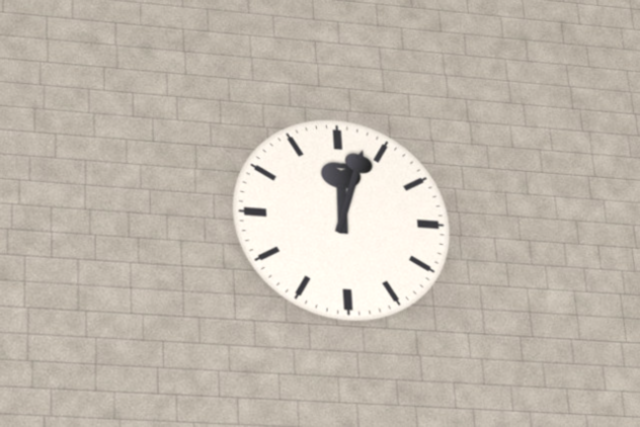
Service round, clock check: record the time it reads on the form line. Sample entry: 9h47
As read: 12h03
